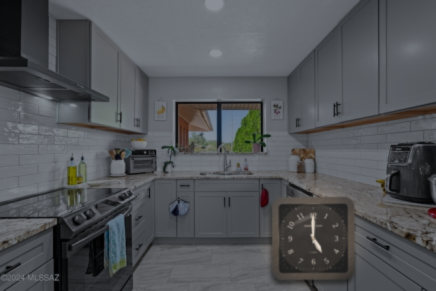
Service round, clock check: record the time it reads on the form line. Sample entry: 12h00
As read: 5h00
